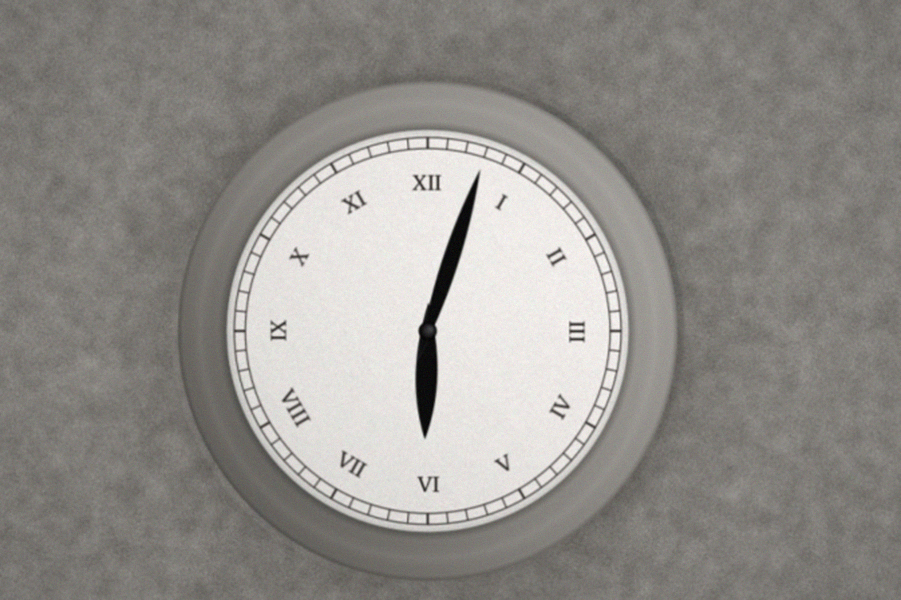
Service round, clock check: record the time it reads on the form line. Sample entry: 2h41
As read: 6h03
